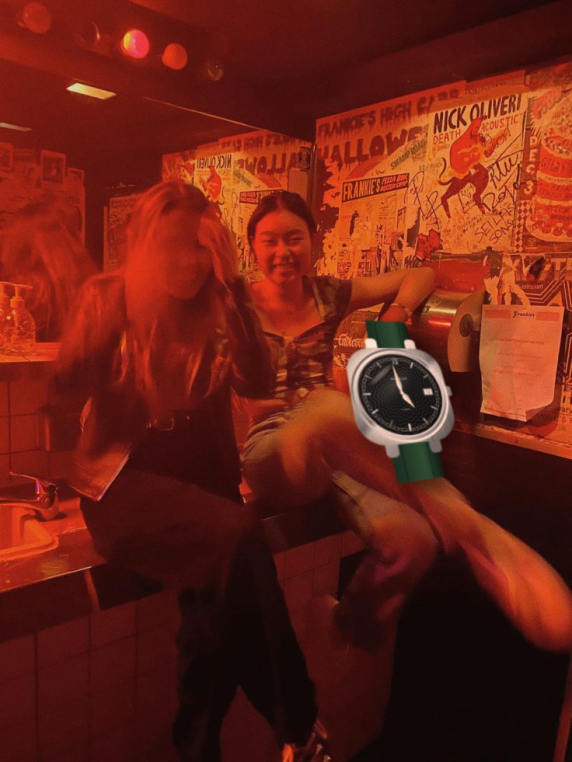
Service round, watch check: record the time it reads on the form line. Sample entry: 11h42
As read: 4h59
